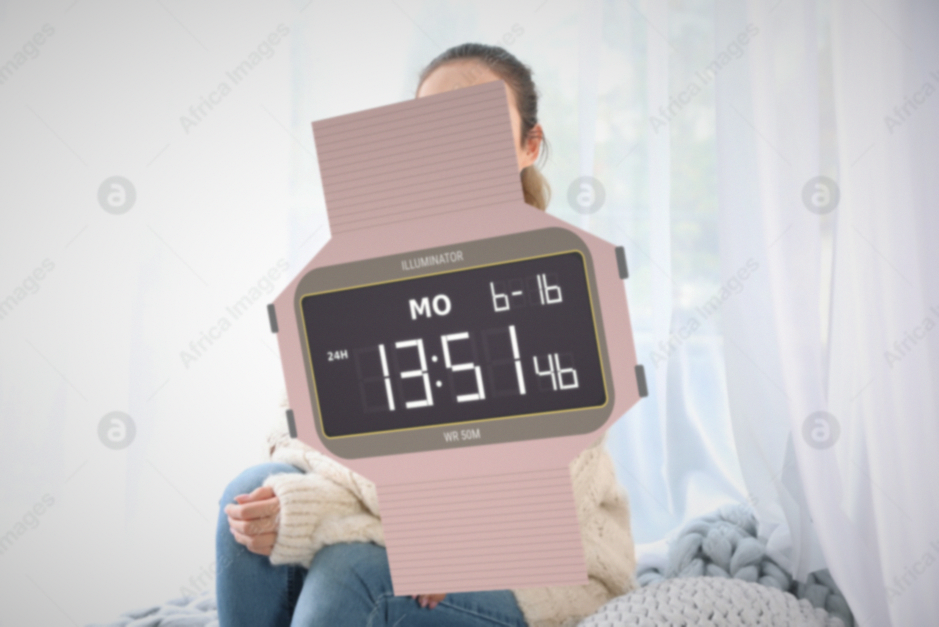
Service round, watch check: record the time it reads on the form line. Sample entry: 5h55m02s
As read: 13h51m46s
